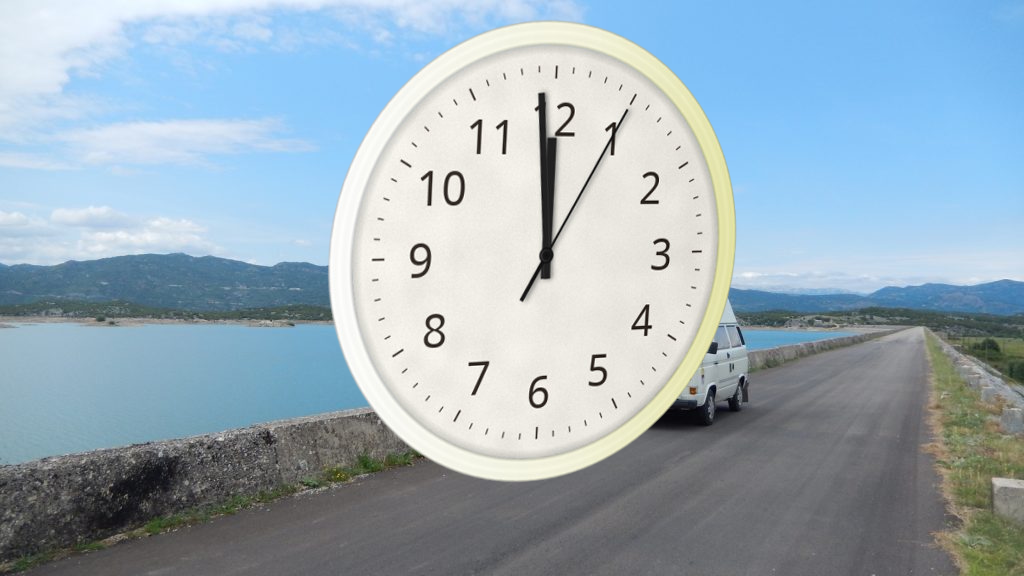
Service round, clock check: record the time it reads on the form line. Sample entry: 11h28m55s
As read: 11h59m05s
